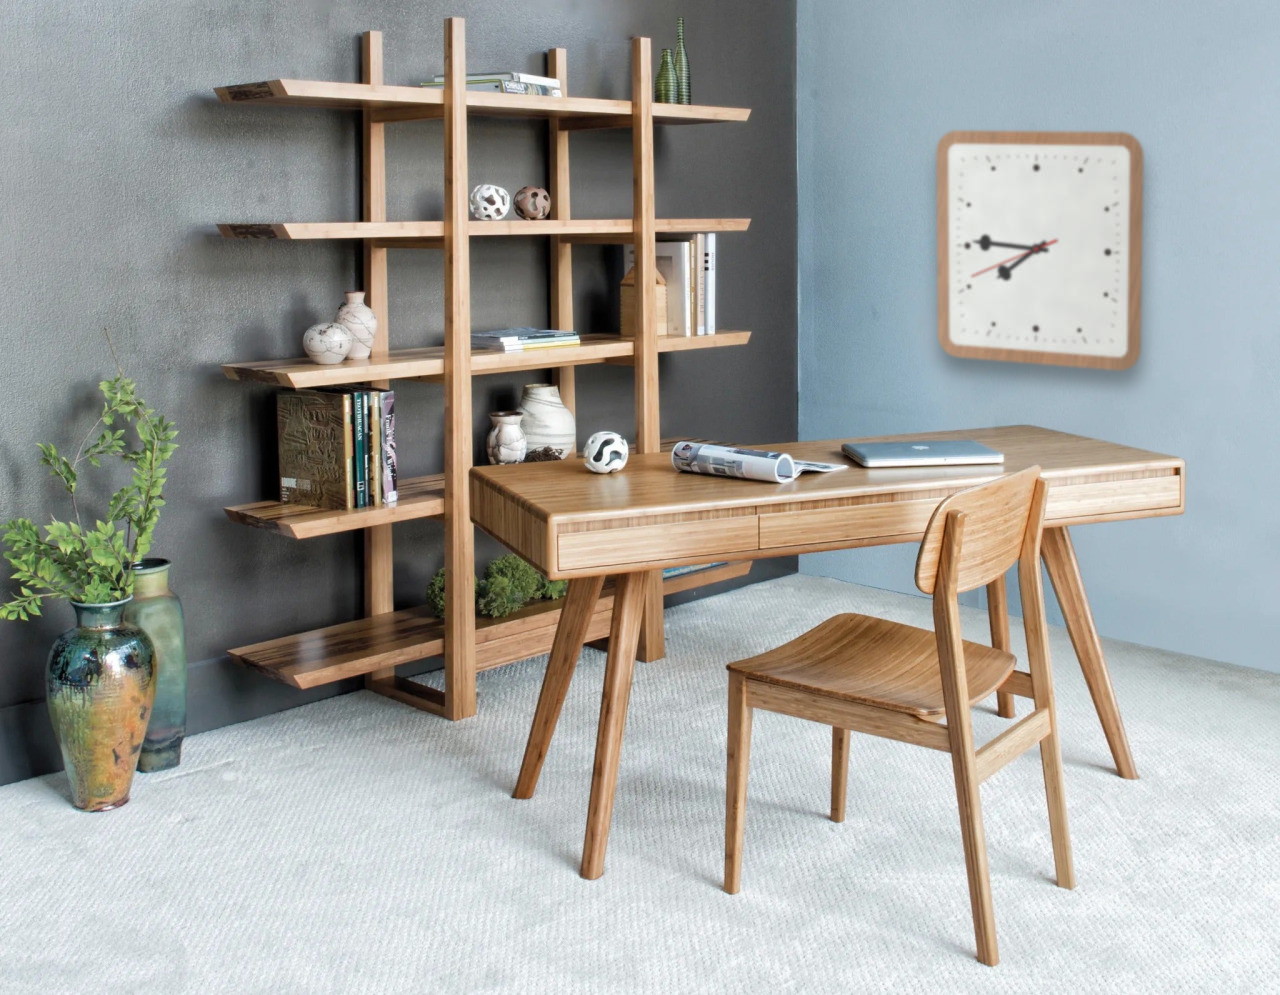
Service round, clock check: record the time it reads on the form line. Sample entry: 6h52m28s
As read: 7h45m41s
